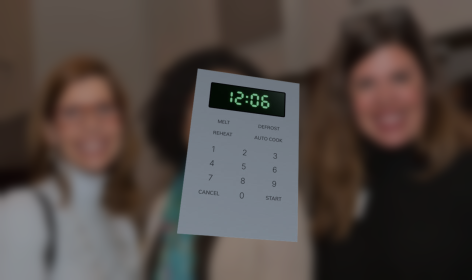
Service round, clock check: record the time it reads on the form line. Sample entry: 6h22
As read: 12h06
